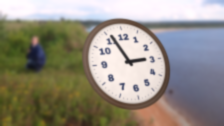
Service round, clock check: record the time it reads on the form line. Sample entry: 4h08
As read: 2h56
